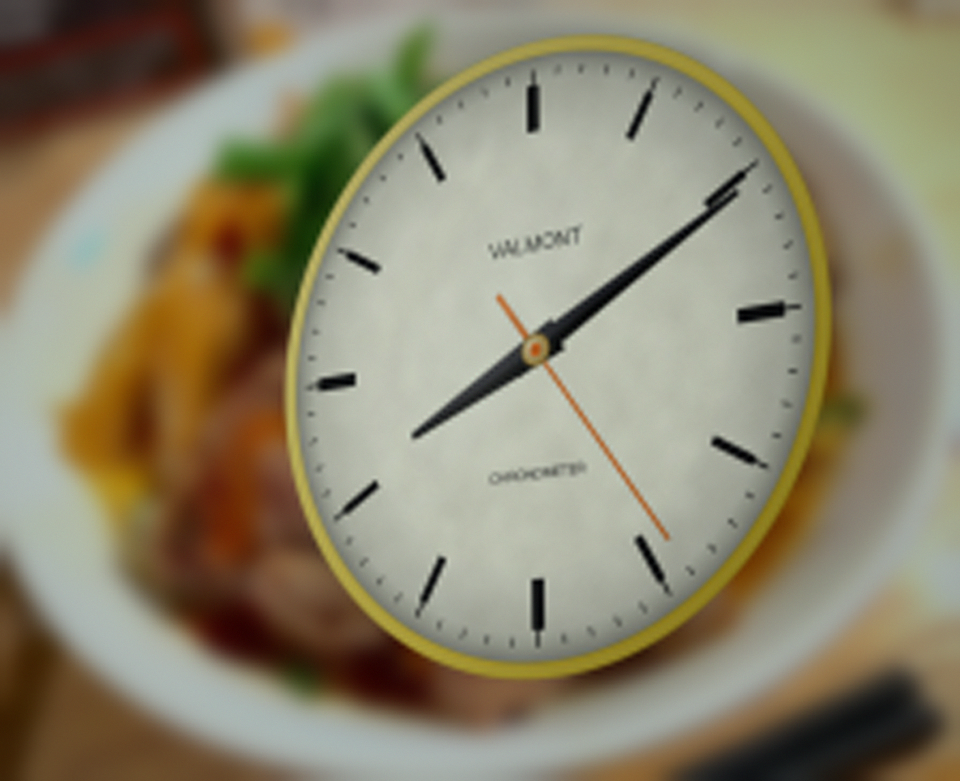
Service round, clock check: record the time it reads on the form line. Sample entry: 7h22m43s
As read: 8h10m24s
